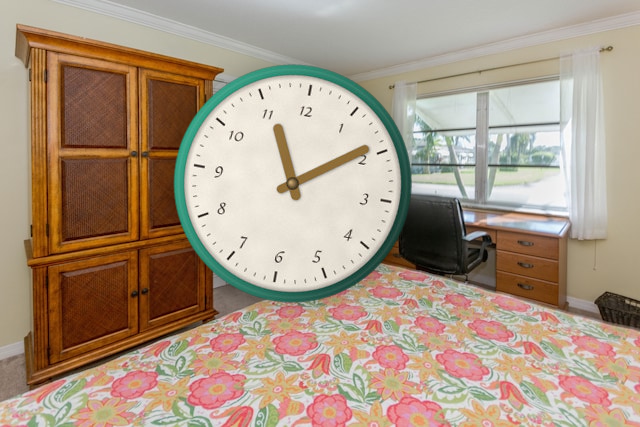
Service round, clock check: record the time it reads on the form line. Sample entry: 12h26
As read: 11h09
